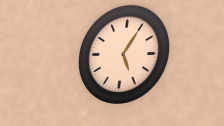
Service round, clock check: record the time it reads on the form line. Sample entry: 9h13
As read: 5h05
